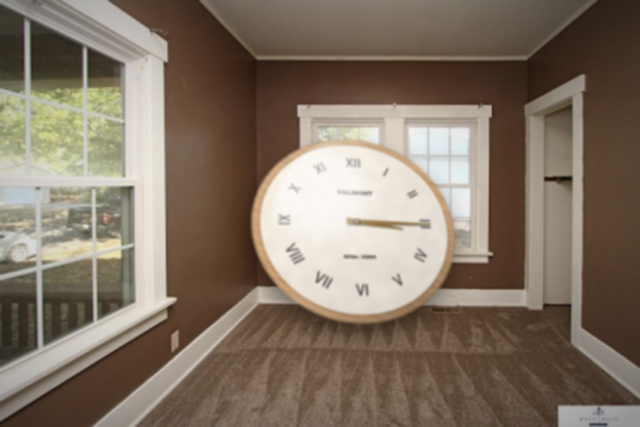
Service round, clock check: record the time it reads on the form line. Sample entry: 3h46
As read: 3h15
